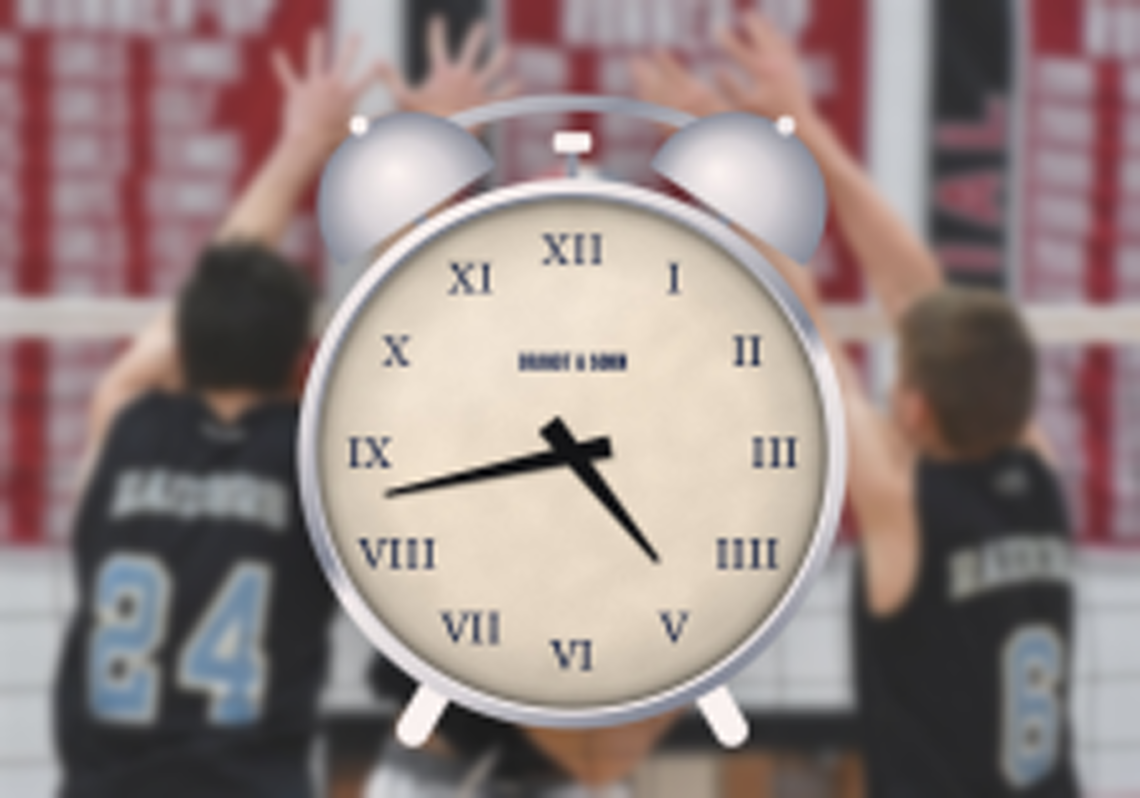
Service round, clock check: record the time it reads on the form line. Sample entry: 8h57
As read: 4h43
